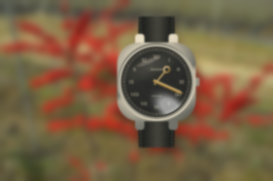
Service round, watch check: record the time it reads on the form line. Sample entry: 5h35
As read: 1h19
